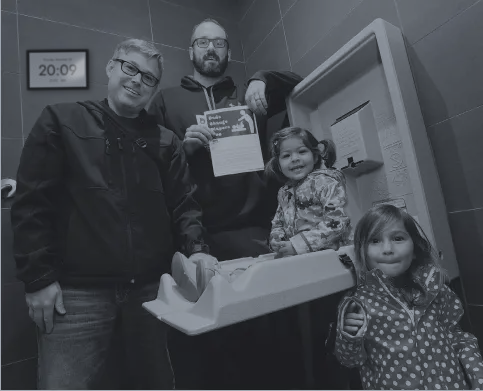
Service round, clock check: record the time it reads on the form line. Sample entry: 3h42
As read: 20h09
